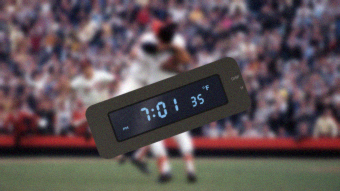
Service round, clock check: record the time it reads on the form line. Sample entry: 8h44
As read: 7h01
